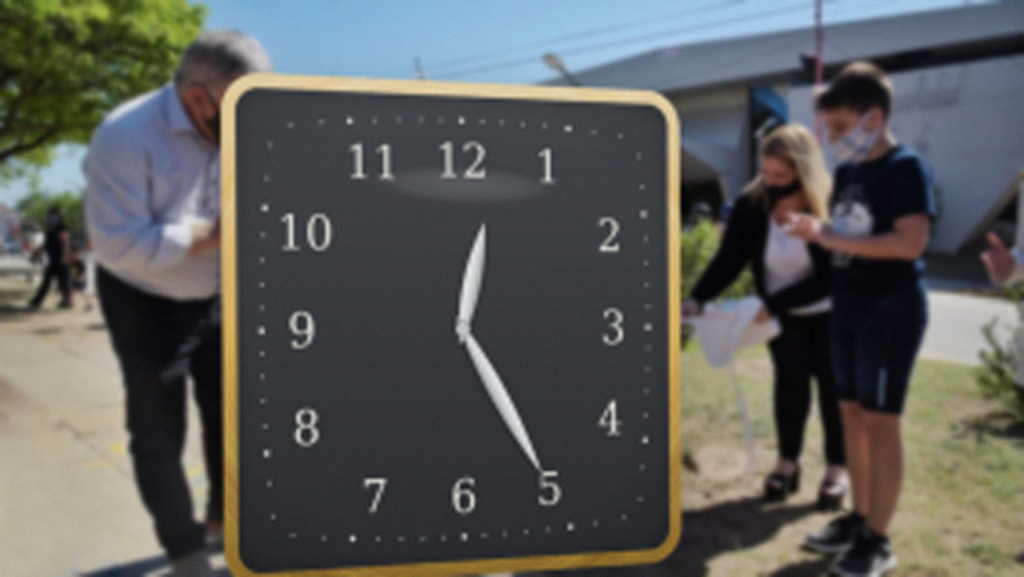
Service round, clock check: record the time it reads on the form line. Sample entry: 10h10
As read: 12h25
